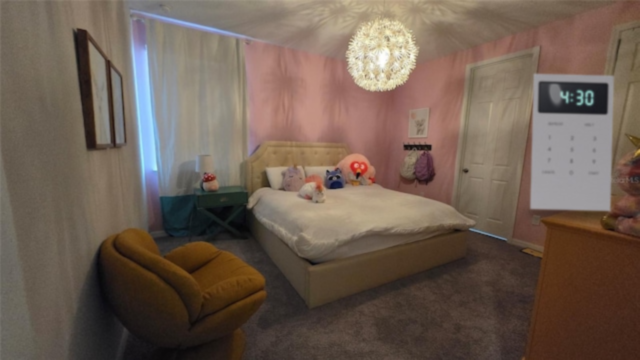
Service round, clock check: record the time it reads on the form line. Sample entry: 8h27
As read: 4h30
